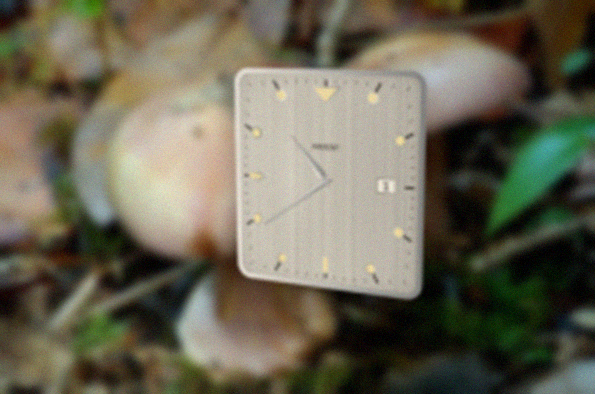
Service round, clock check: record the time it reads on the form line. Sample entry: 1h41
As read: 10h39
